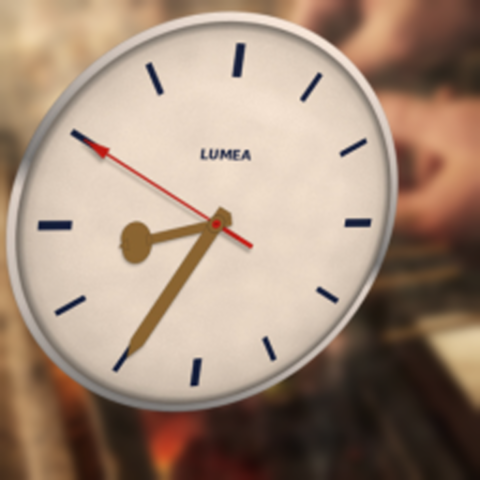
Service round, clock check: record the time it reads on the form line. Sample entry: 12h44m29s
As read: 8h34m50s
